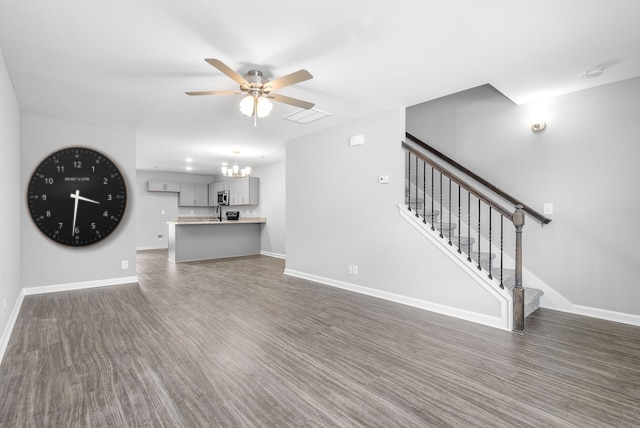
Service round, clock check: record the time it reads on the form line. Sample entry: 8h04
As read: 3h31
